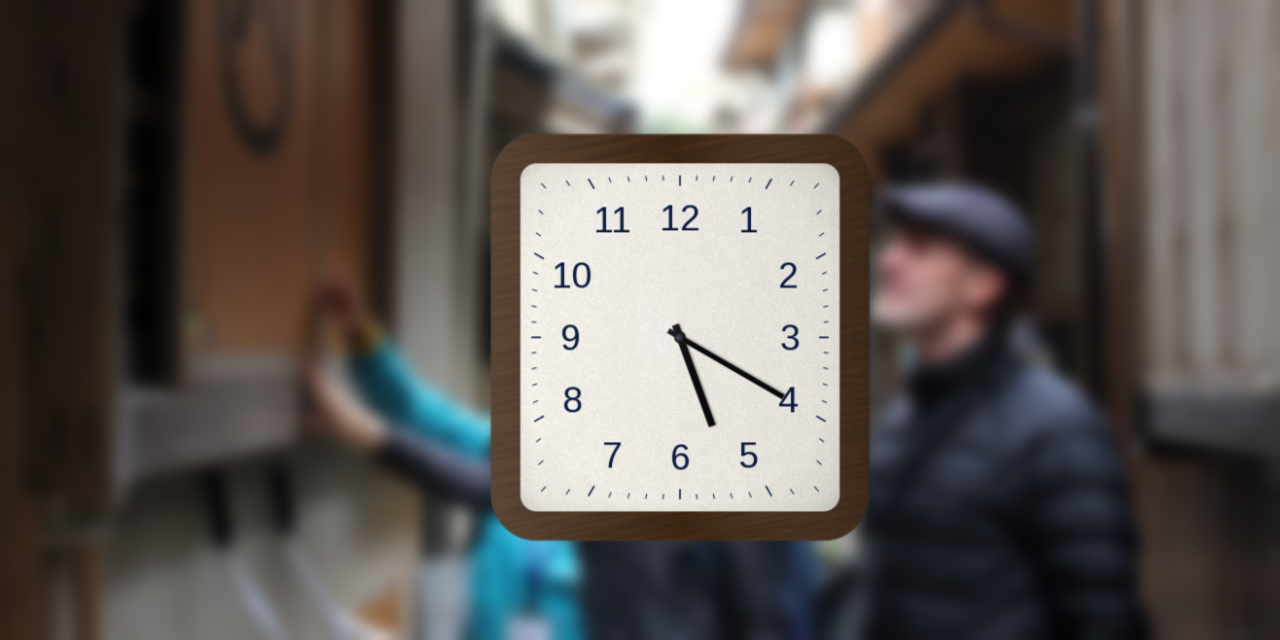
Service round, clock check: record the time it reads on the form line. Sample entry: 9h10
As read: 5h20
